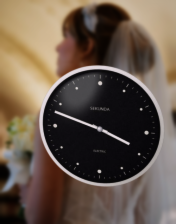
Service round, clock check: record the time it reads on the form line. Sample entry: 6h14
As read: 3h48
